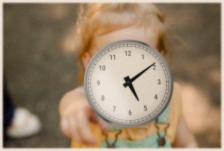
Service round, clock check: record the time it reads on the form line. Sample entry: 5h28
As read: 5h09
